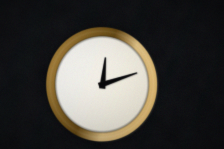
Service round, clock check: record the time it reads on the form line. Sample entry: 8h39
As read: 12h12
